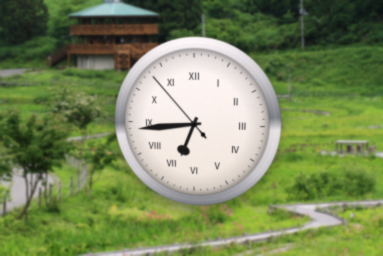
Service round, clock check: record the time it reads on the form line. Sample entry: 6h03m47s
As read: 6h43m53s
